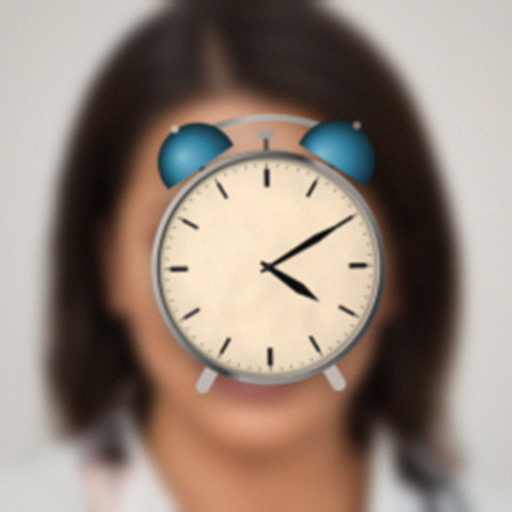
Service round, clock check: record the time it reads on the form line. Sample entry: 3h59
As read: 4h10
